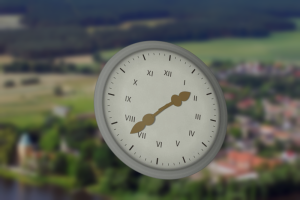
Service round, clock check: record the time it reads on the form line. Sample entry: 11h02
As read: 1h37
